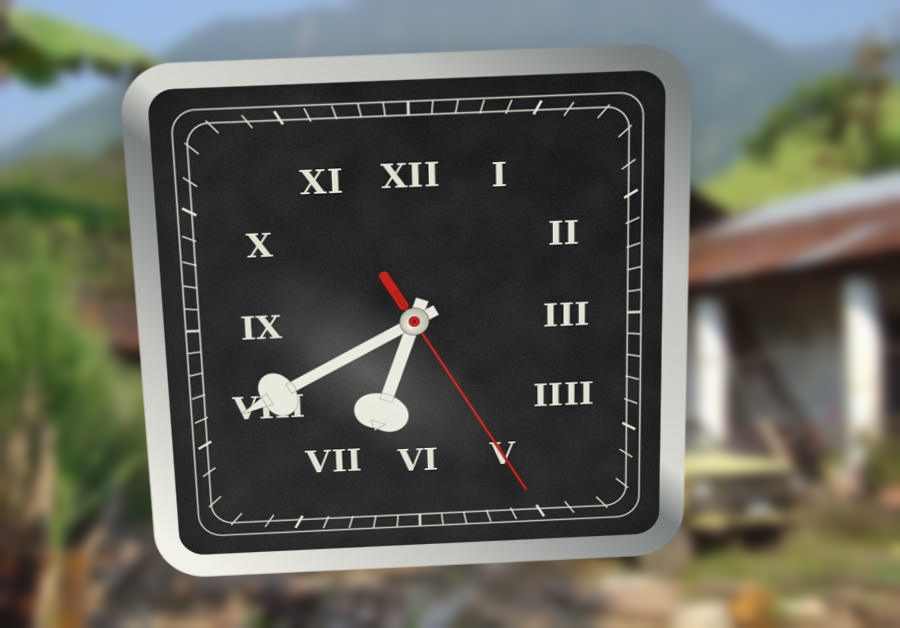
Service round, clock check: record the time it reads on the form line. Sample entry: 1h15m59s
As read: 6h40m25s
